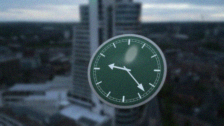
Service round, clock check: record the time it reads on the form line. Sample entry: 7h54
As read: 9h23
